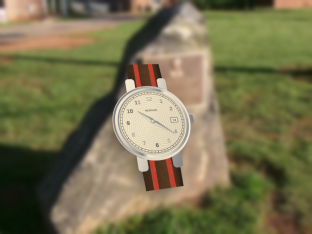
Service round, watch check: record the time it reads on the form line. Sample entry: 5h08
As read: 10h21
